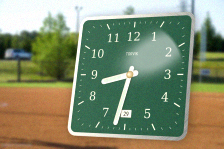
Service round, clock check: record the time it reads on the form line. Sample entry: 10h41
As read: 8h32
